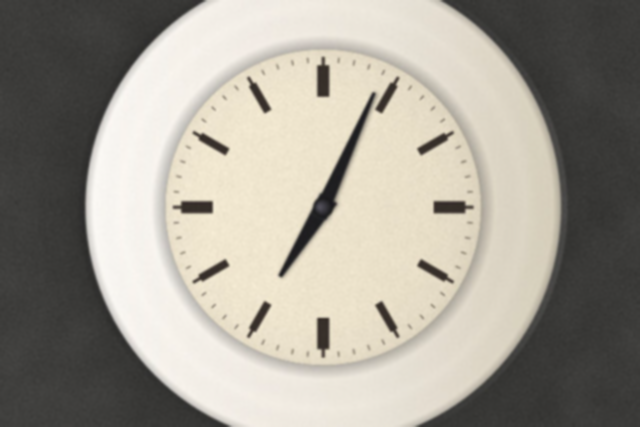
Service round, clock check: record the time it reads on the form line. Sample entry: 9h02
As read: 7h04
